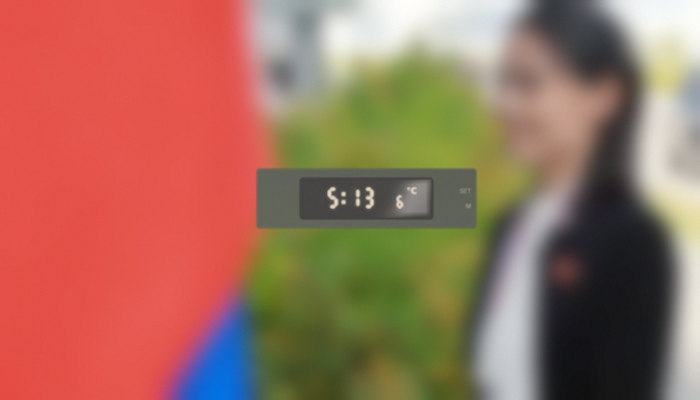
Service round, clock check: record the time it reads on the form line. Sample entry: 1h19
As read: 5h13
